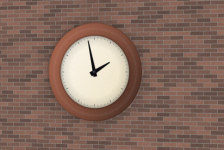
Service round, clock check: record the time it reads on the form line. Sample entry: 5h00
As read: 1h58
